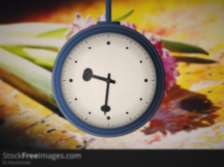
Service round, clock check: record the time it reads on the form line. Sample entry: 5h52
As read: 9h31
